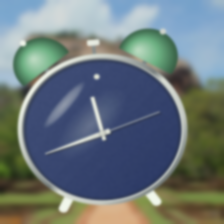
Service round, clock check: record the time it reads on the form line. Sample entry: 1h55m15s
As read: 11h42m12s
